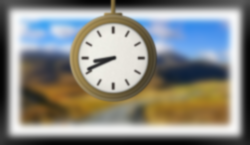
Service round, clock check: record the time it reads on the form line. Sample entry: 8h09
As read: 8h41
